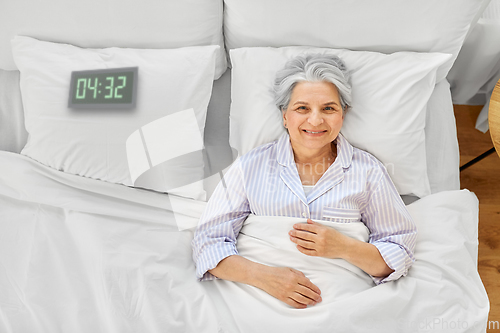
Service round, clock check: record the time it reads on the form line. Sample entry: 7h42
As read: 4h32
